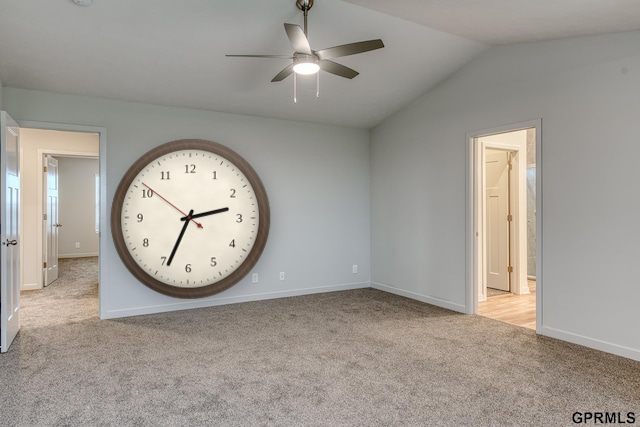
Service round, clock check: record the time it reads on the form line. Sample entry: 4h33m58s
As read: 2h33m51s
